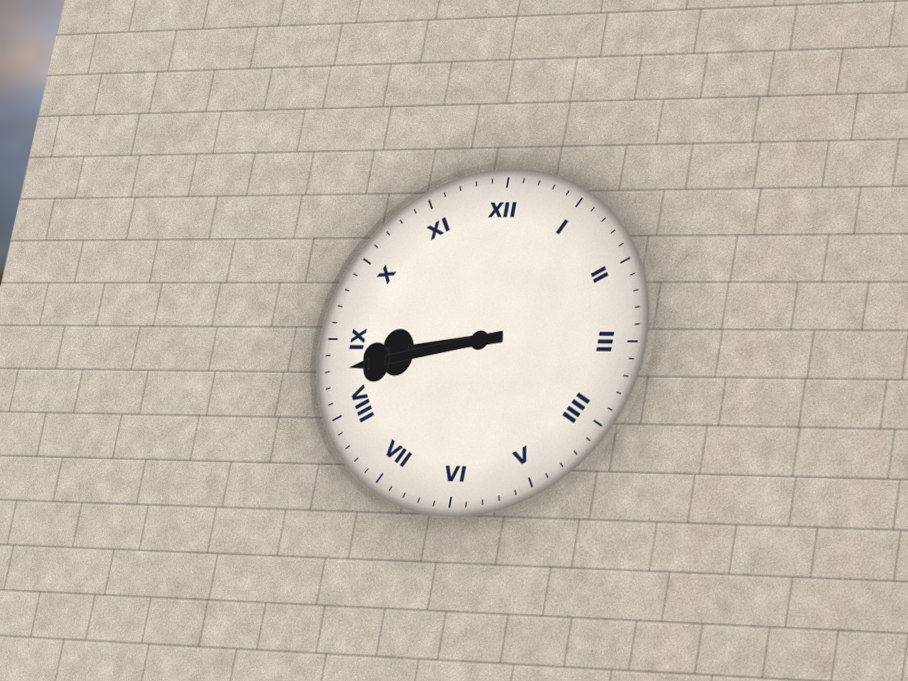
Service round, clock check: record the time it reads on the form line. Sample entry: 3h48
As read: 8h43
